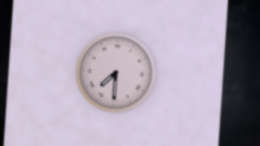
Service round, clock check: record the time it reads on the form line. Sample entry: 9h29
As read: 7h30
